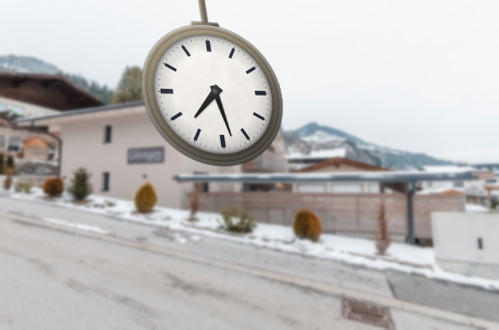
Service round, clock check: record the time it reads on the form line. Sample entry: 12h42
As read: 7h28
